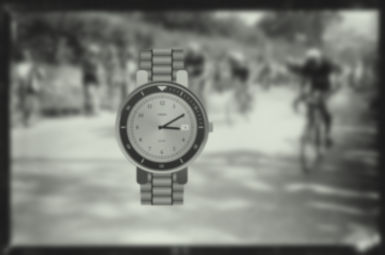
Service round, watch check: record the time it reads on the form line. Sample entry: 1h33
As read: 3h10
